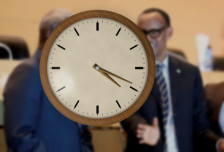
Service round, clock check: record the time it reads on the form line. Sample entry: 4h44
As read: 4h19
